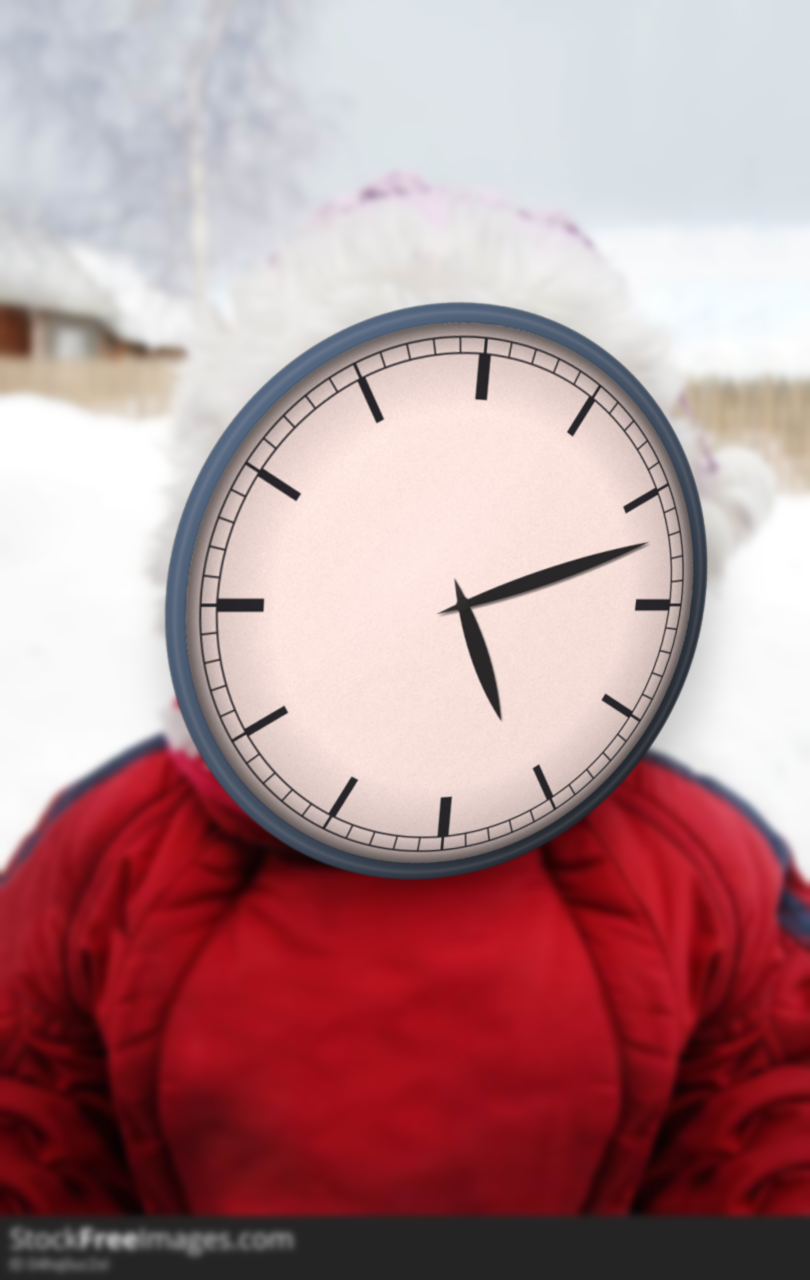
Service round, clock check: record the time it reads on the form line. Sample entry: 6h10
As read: 5h12
